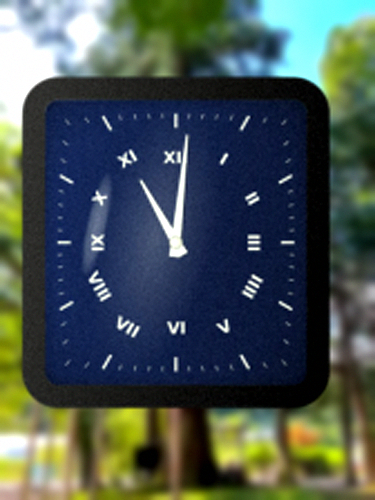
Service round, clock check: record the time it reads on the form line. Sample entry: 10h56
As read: 11h01
